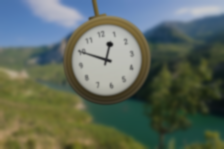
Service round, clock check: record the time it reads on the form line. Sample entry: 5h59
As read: 12h50
